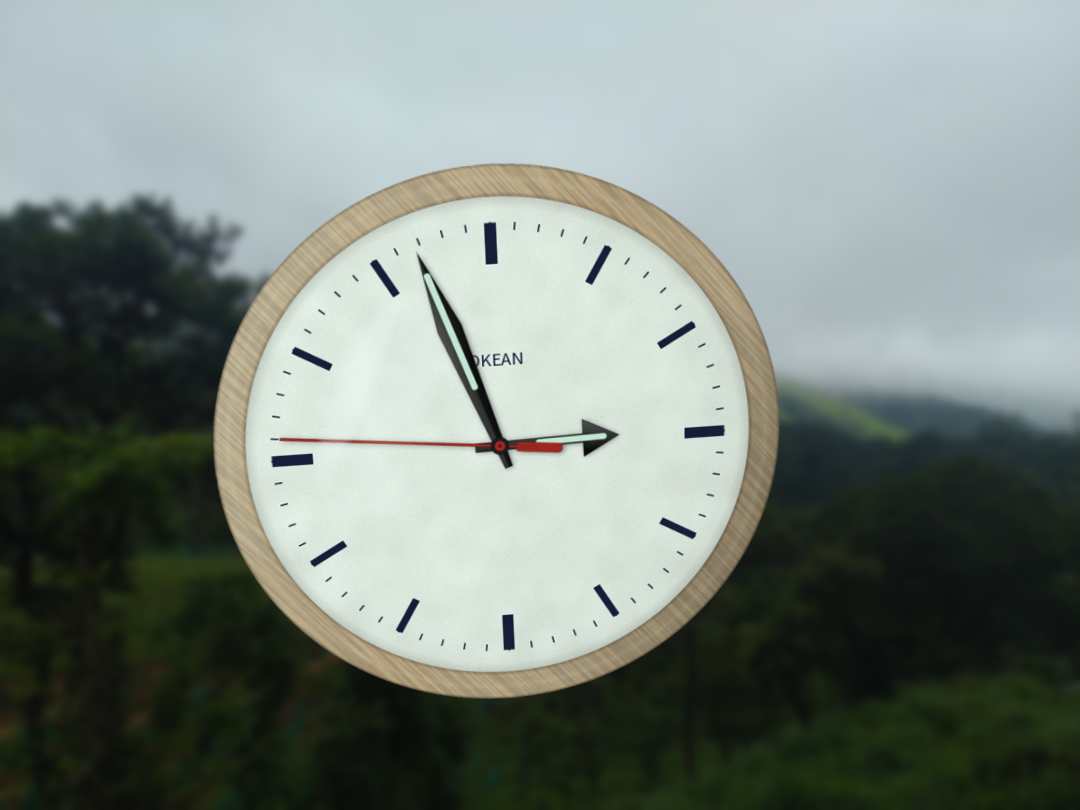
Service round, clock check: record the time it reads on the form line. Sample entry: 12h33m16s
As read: 2h56m46s
